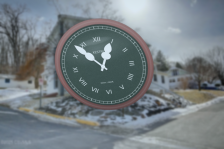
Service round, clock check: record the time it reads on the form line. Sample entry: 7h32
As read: 12h53
